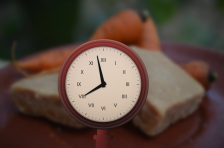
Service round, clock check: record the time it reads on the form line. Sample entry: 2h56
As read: 7h58
